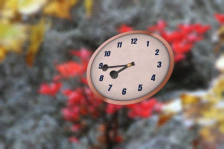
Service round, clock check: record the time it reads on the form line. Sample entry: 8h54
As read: 7h44
